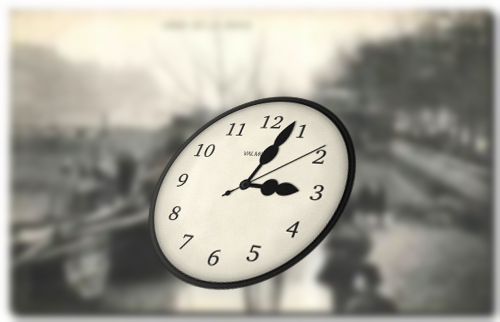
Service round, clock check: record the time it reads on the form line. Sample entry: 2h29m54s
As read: 3h03m09s
